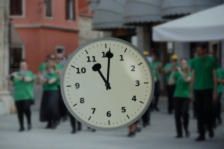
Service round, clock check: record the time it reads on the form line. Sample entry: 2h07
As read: 11h01
